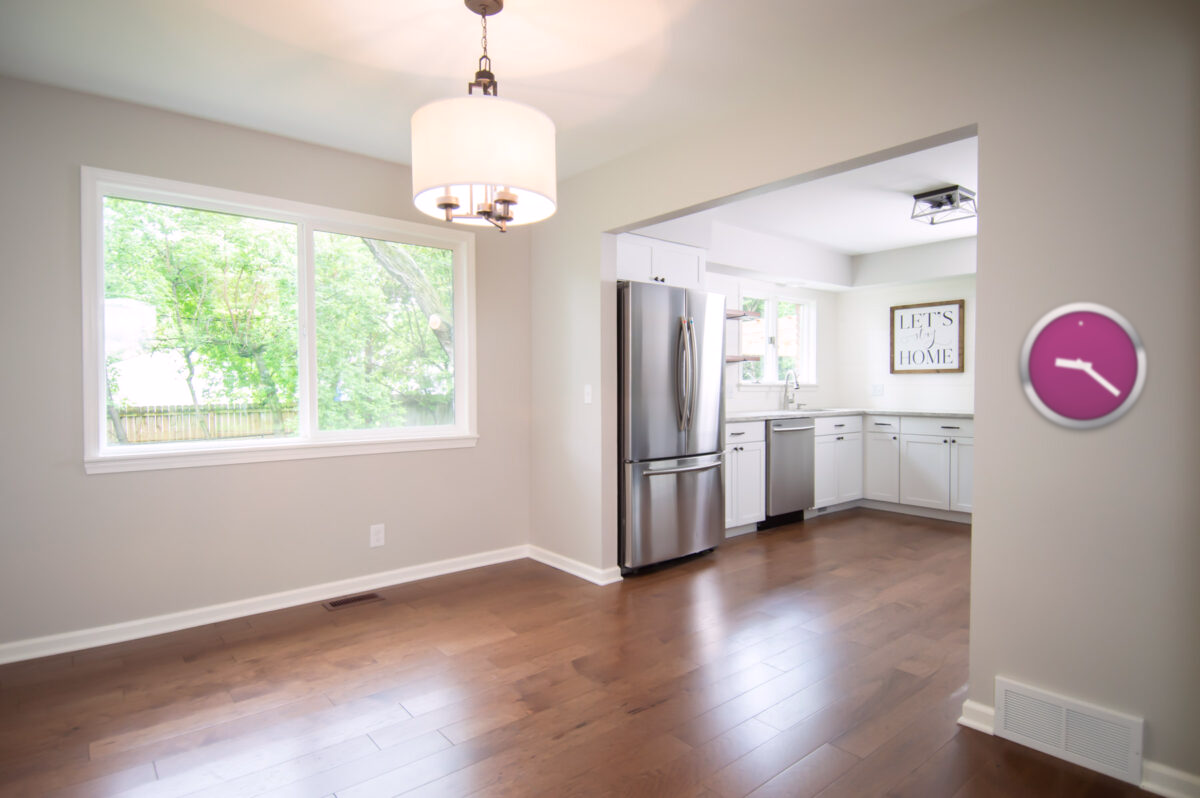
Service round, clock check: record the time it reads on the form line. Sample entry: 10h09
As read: 9h22
